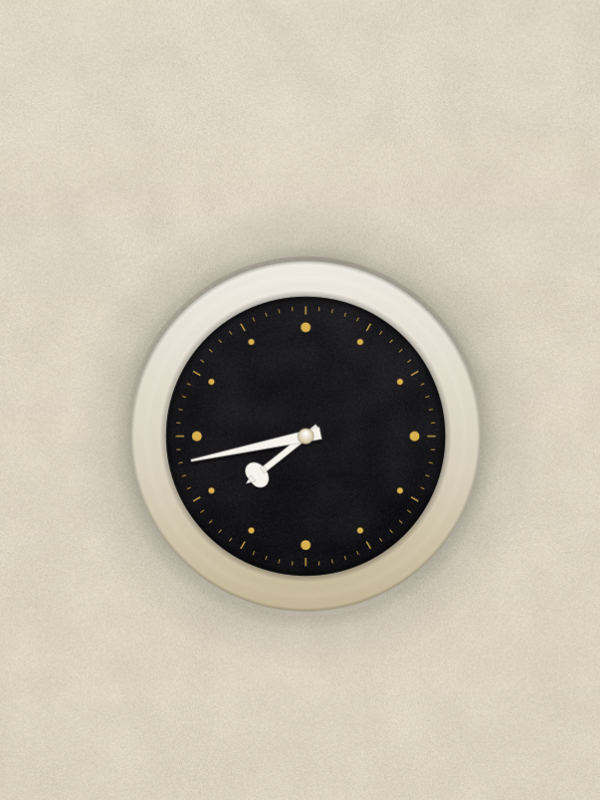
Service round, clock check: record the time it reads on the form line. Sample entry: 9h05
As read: 7h43
